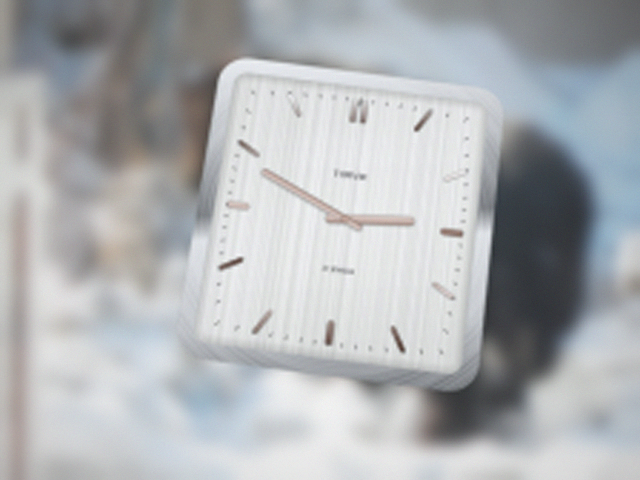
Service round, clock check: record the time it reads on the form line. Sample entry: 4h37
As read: 2h49
